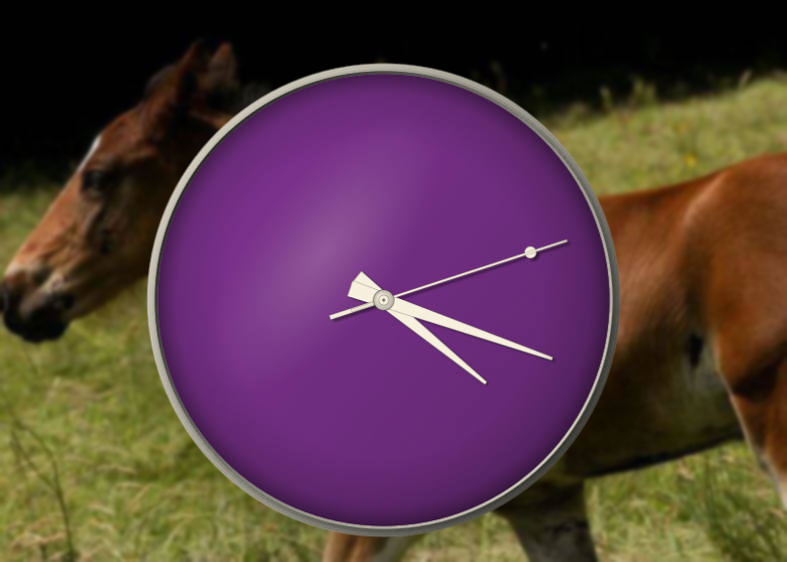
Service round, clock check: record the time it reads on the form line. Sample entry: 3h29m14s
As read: 4h18m12s
